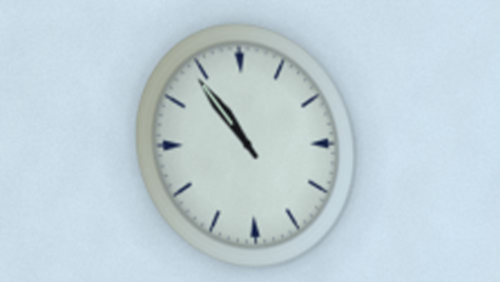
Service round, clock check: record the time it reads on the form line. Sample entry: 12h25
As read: 10h54
